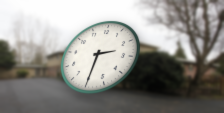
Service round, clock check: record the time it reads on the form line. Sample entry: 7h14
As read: 2h30
